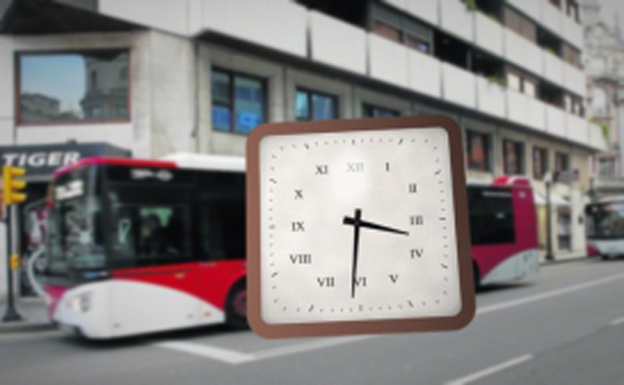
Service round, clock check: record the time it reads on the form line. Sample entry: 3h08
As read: 3h31
